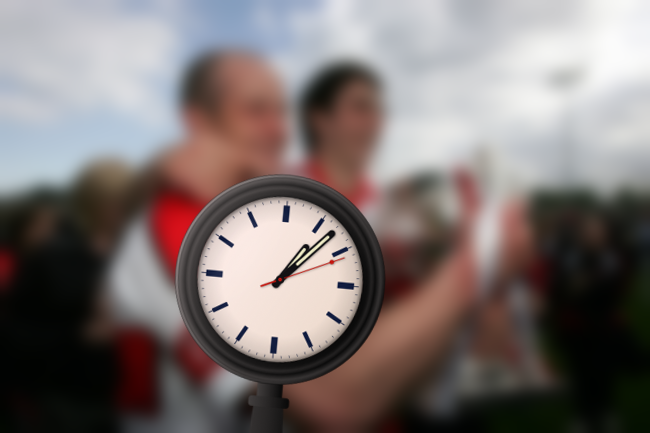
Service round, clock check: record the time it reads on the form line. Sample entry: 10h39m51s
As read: 1h07m11s
